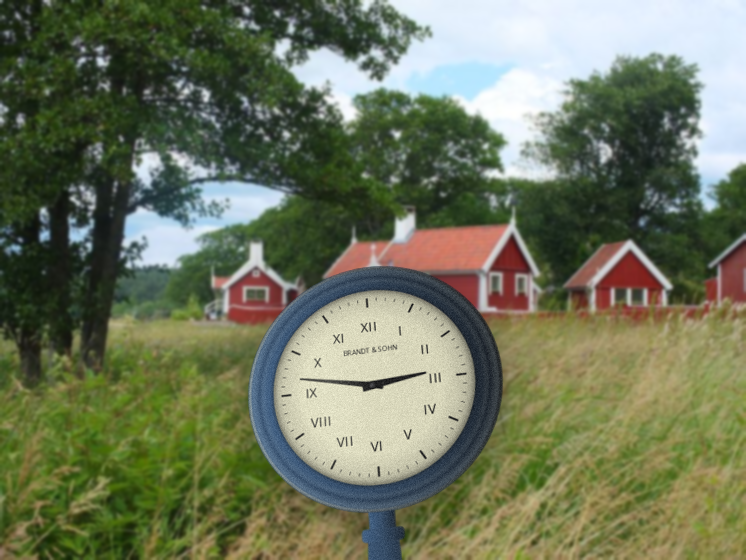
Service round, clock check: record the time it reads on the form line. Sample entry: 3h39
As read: 2h47
